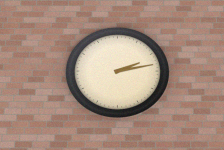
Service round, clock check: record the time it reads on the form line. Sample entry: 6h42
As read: 2h13
